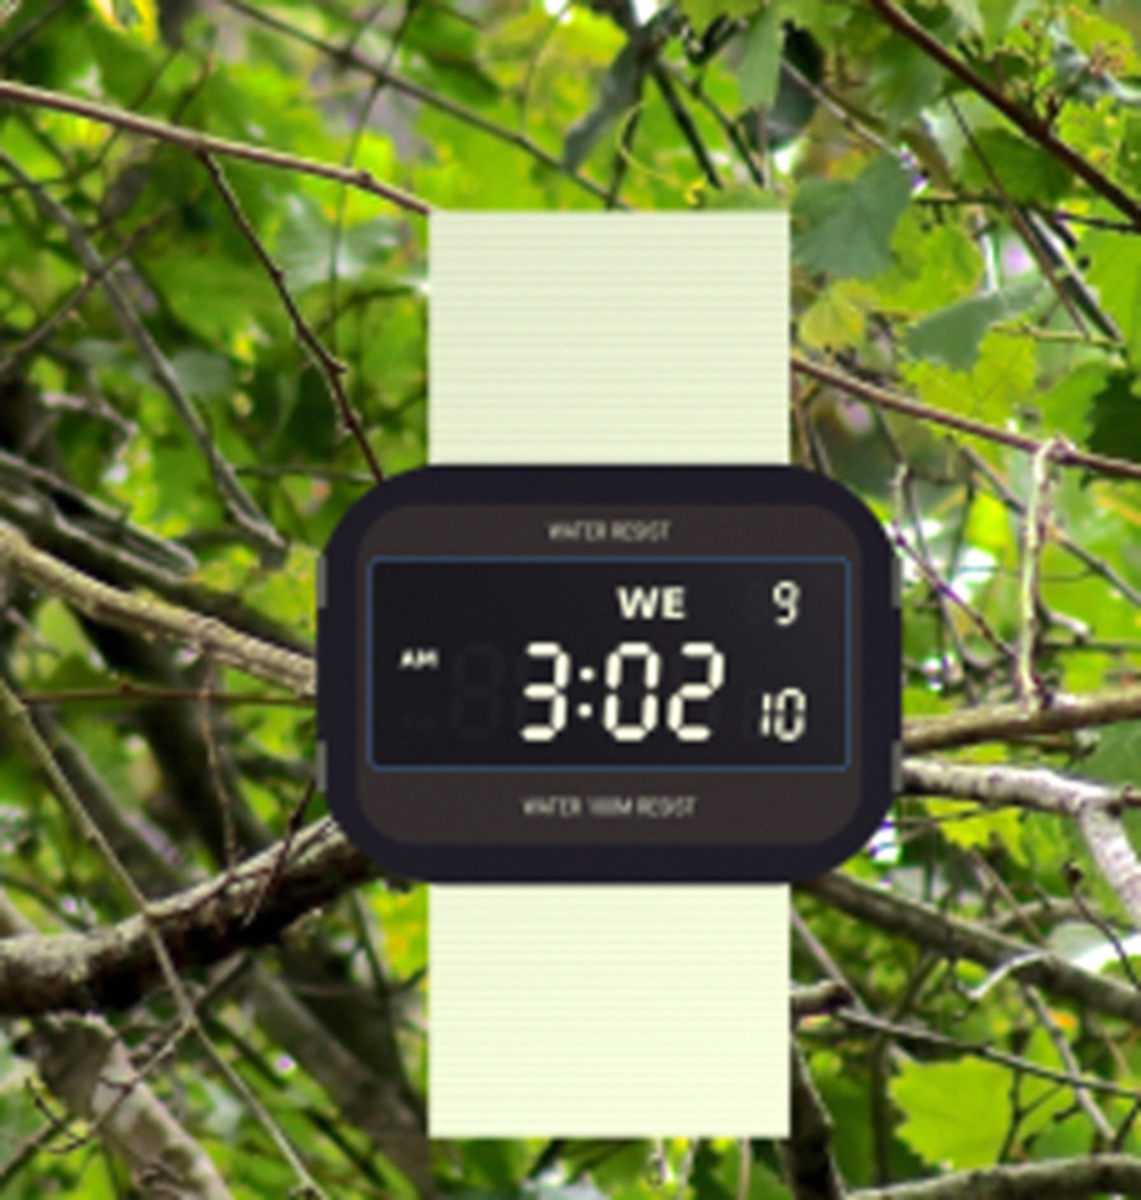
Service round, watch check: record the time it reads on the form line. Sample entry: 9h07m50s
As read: 3h02m10s
